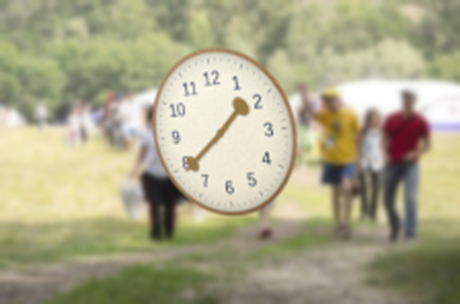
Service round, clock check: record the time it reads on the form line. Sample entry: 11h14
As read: 1h39
